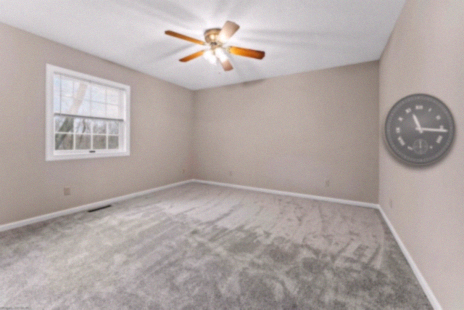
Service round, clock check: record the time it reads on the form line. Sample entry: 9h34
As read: 11h16
